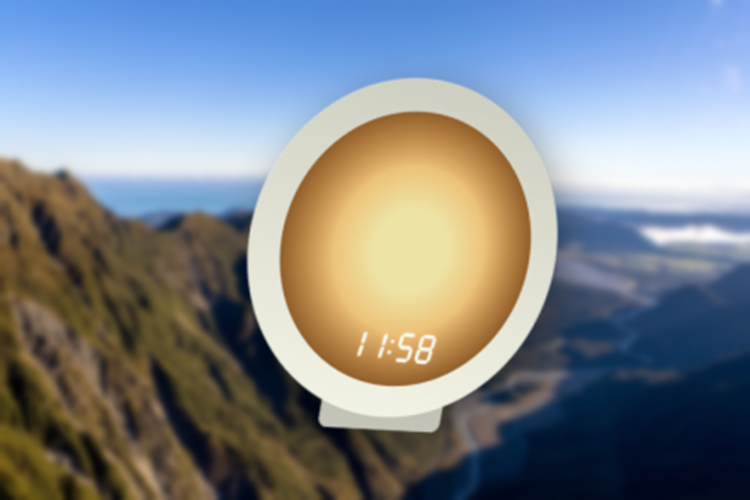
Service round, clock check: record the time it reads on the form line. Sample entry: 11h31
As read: 11h58
